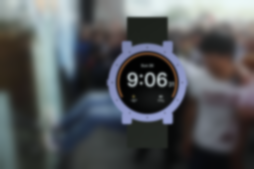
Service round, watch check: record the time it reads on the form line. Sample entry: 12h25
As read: 9h06
